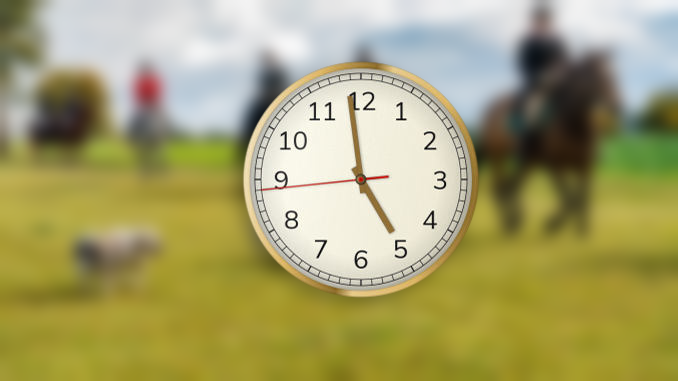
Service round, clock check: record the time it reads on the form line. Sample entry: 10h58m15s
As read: 4h58m44s
